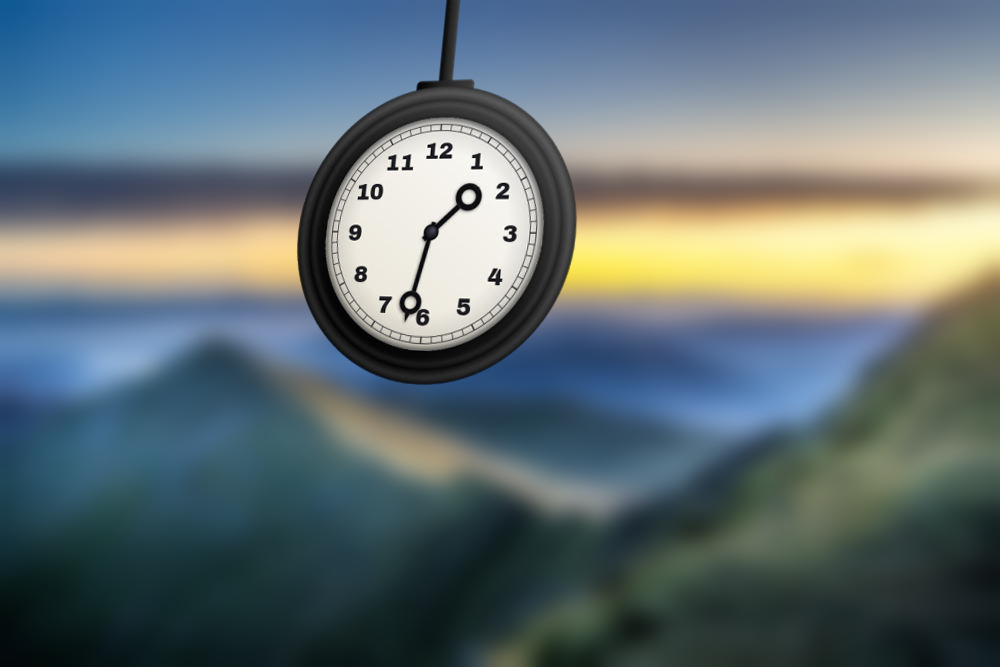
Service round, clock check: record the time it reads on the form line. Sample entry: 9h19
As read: 1h32
